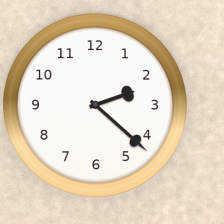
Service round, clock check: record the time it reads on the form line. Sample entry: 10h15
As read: 2h22
